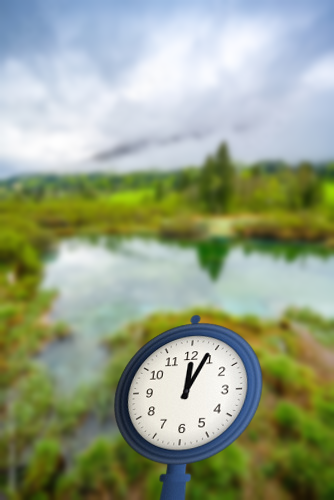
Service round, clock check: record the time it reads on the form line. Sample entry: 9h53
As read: 12h04
